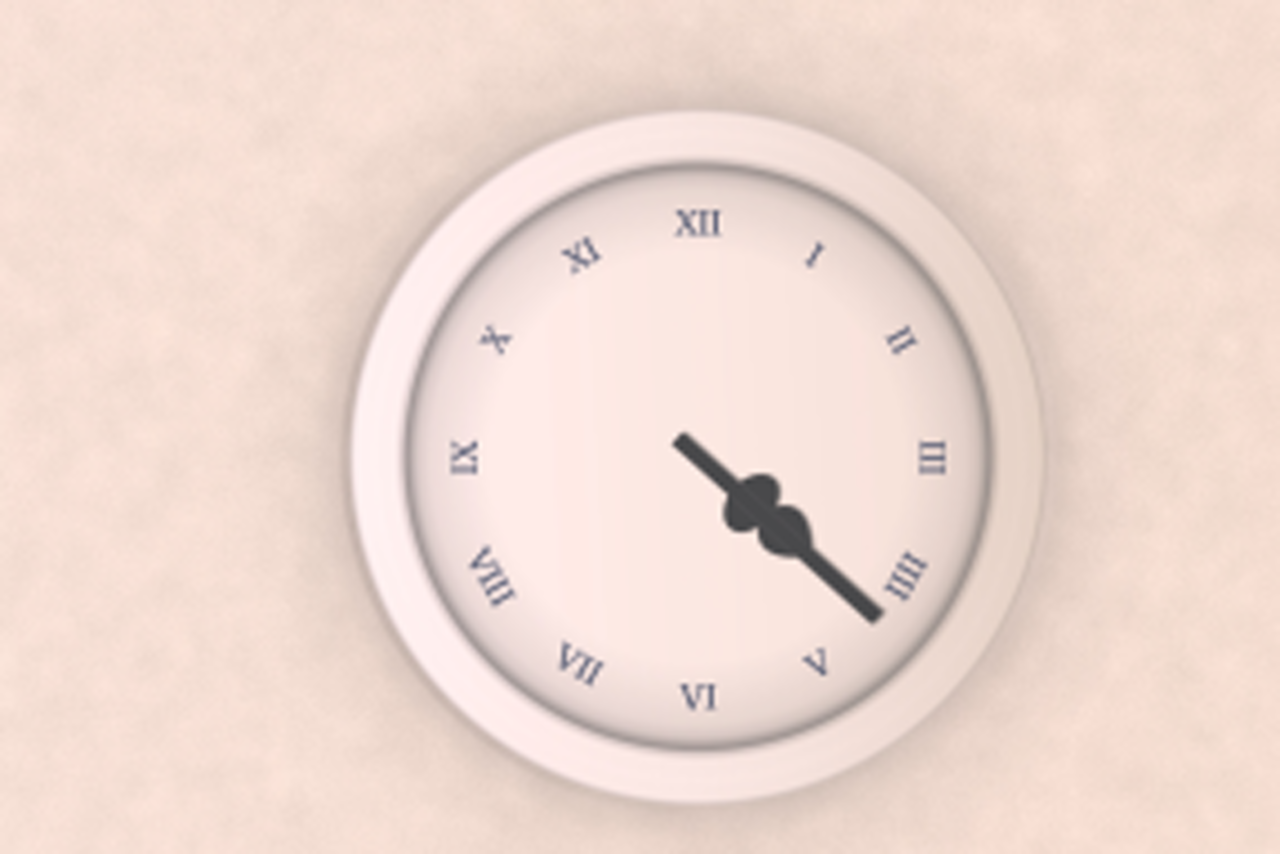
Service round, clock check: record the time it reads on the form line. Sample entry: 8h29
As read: 4h22
